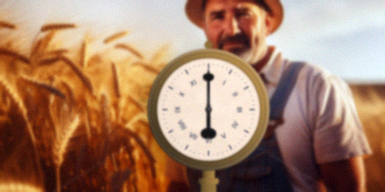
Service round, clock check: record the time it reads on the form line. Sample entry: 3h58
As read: 6h00
